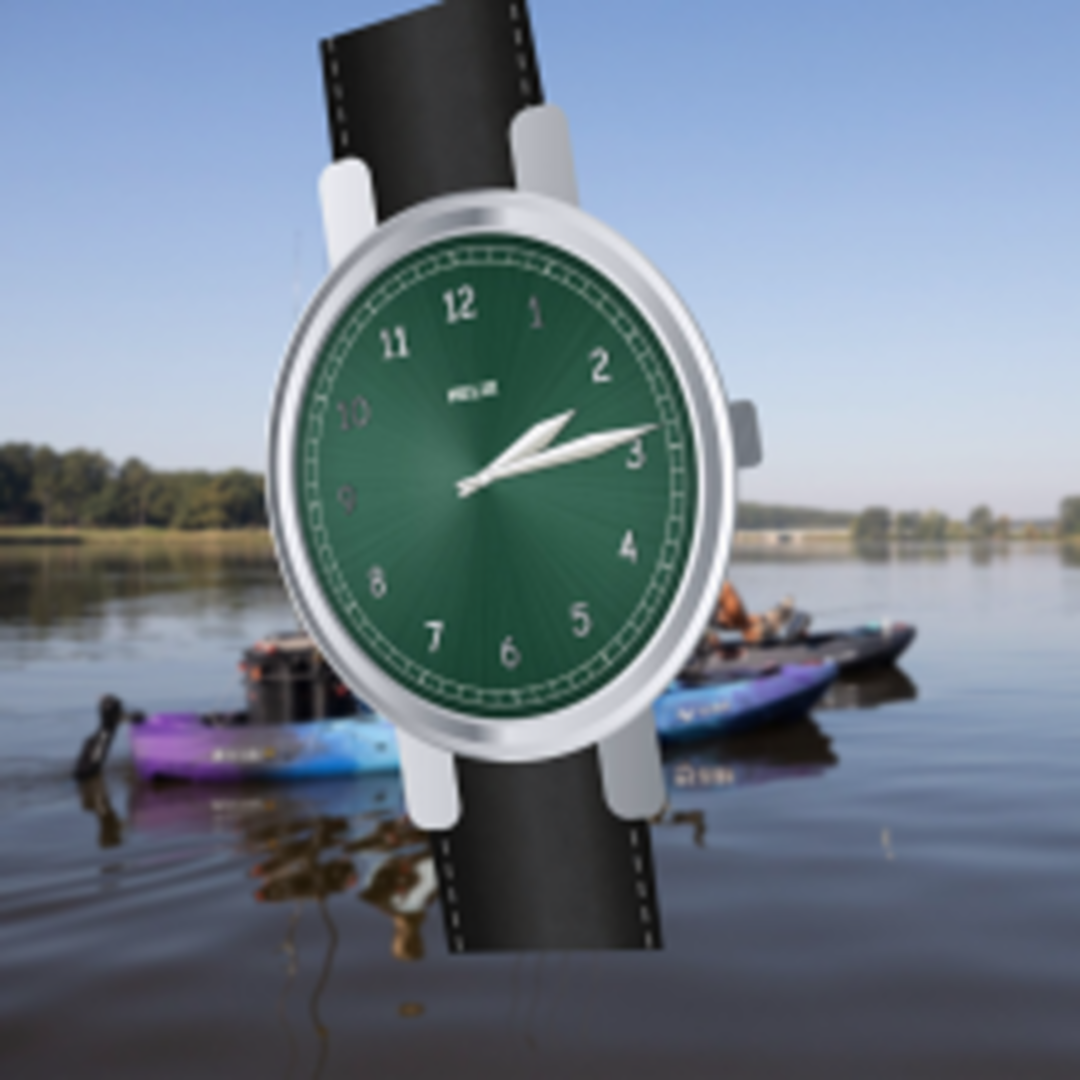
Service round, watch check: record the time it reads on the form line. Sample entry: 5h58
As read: 2h14
